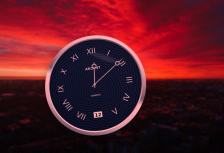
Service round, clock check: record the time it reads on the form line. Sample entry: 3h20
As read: 12h09
